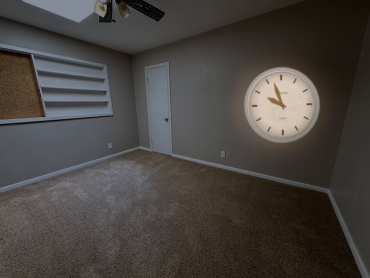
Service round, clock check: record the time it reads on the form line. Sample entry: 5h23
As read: 9h57
